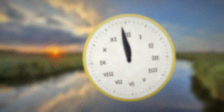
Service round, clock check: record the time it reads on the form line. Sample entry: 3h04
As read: 11h59
